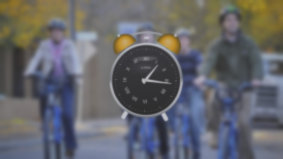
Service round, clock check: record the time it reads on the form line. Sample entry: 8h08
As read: 1h16
